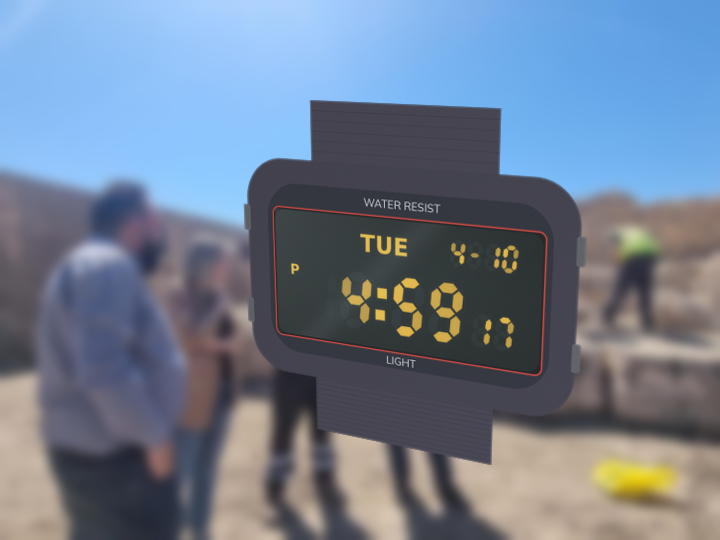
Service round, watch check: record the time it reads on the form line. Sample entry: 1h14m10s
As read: 4h59m17s
